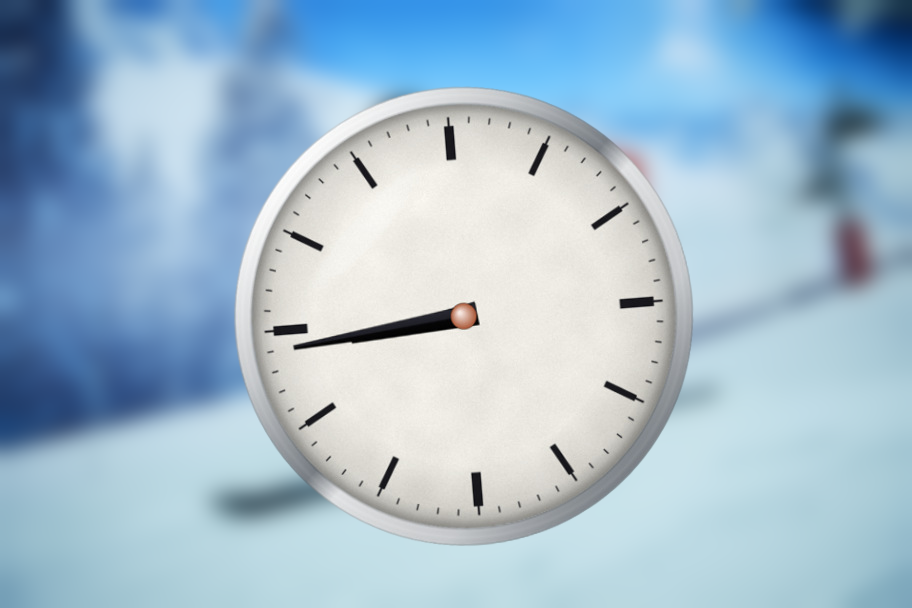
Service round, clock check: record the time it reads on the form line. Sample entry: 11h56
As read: 8h44
